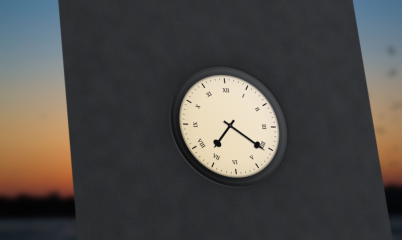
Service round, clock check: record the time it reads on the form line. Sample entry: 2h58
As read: 7h21
